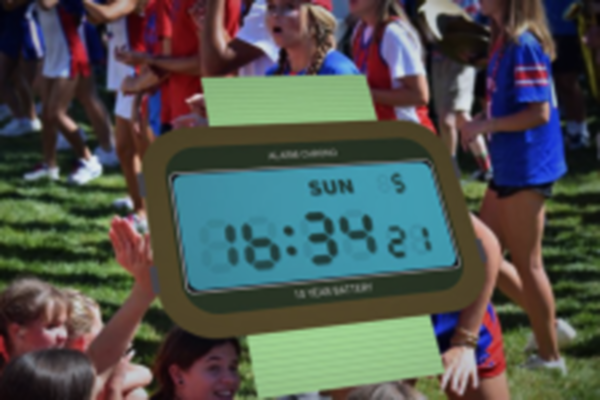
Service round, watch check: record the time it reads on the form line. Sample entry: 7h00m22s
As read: 16h34m21s
